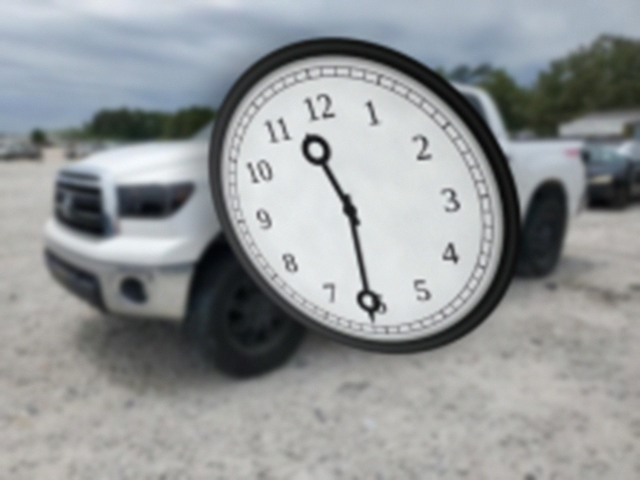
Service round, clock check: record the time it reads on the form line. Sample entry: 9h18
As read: 11h31
